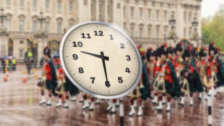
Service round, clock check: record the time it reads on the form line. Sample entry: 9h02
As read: 9h30
